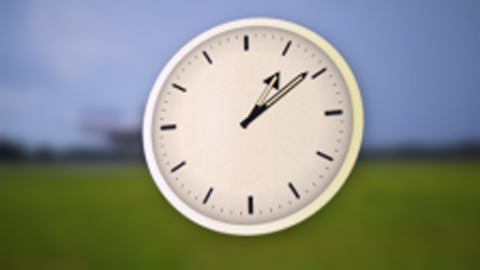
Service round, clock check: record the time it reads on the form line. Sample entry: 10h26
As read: 1h09
